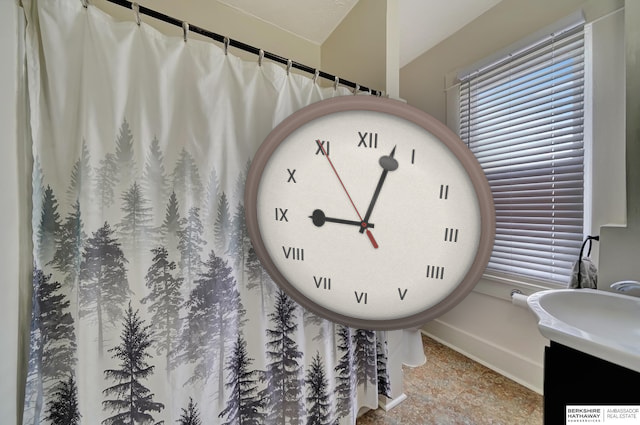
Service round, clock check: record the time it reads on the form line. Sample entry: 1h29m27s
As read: 9h02m55s
